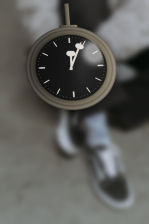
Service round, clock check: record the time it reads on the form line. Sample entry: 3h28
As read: 12h04
